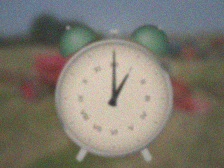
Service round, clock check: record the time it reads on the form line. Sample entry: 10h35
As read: 1h00
